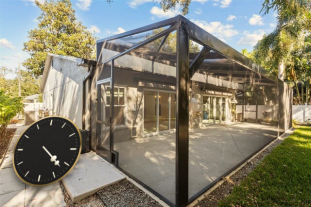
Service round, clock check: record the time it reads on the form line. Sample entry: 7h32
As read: 4h22
